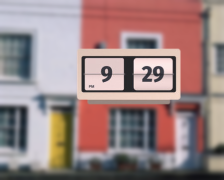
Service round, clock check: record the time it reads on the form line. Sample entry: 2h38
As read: 9h29
